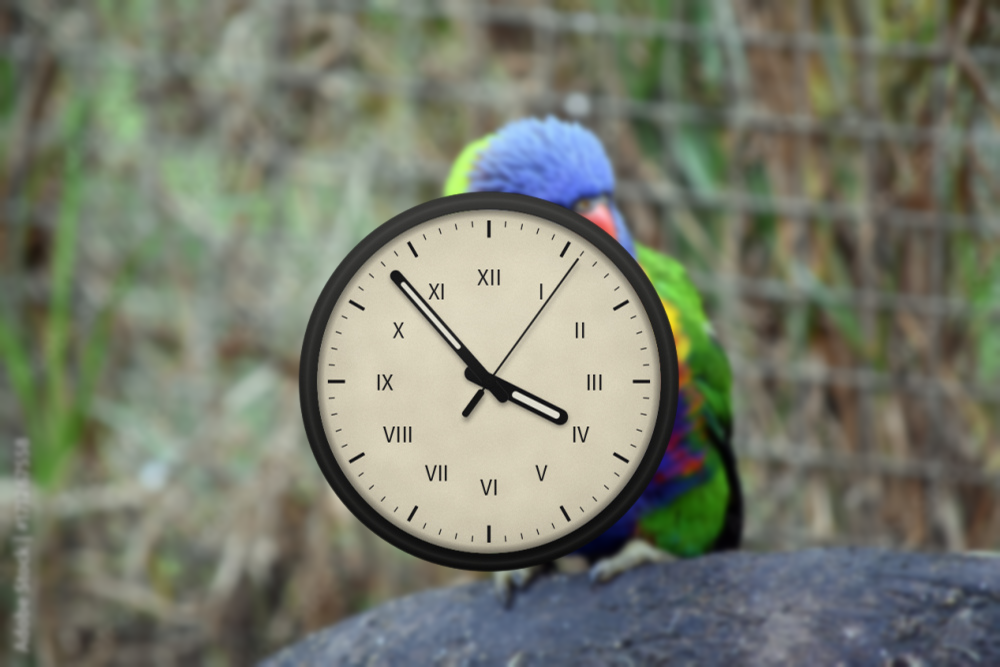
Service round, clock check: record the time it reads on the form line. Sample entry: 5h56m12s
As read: 3h53m06s
